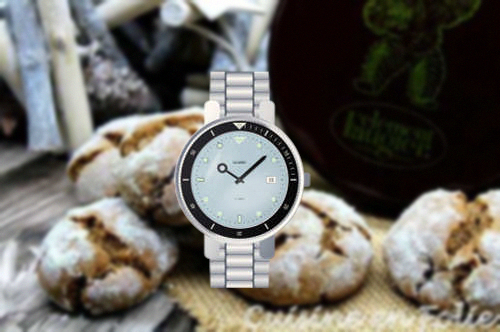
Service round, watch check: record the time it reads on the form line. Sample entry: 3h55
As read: 10h08
